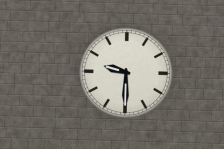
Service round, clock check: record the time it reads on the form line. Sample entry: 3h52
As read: 9h30
